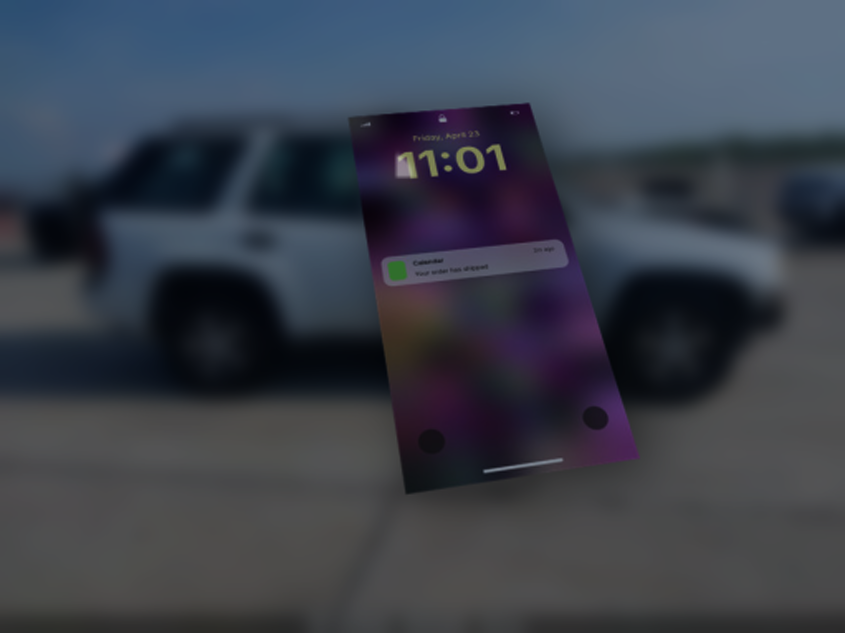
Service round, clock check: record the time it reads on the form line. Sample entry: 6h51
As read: 11h01
